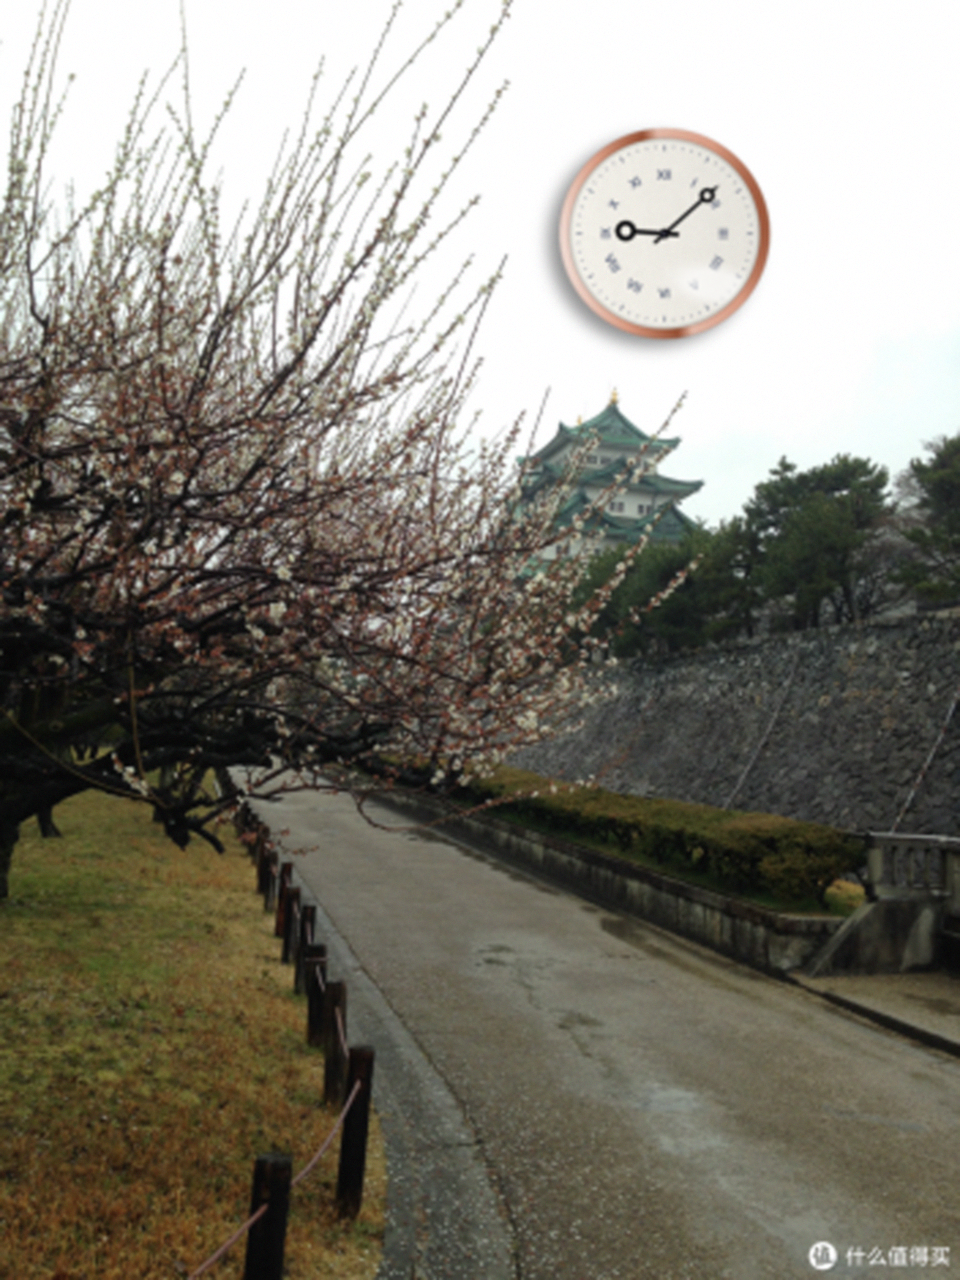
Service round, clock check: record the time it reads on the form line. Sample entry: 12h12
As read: 9h08
